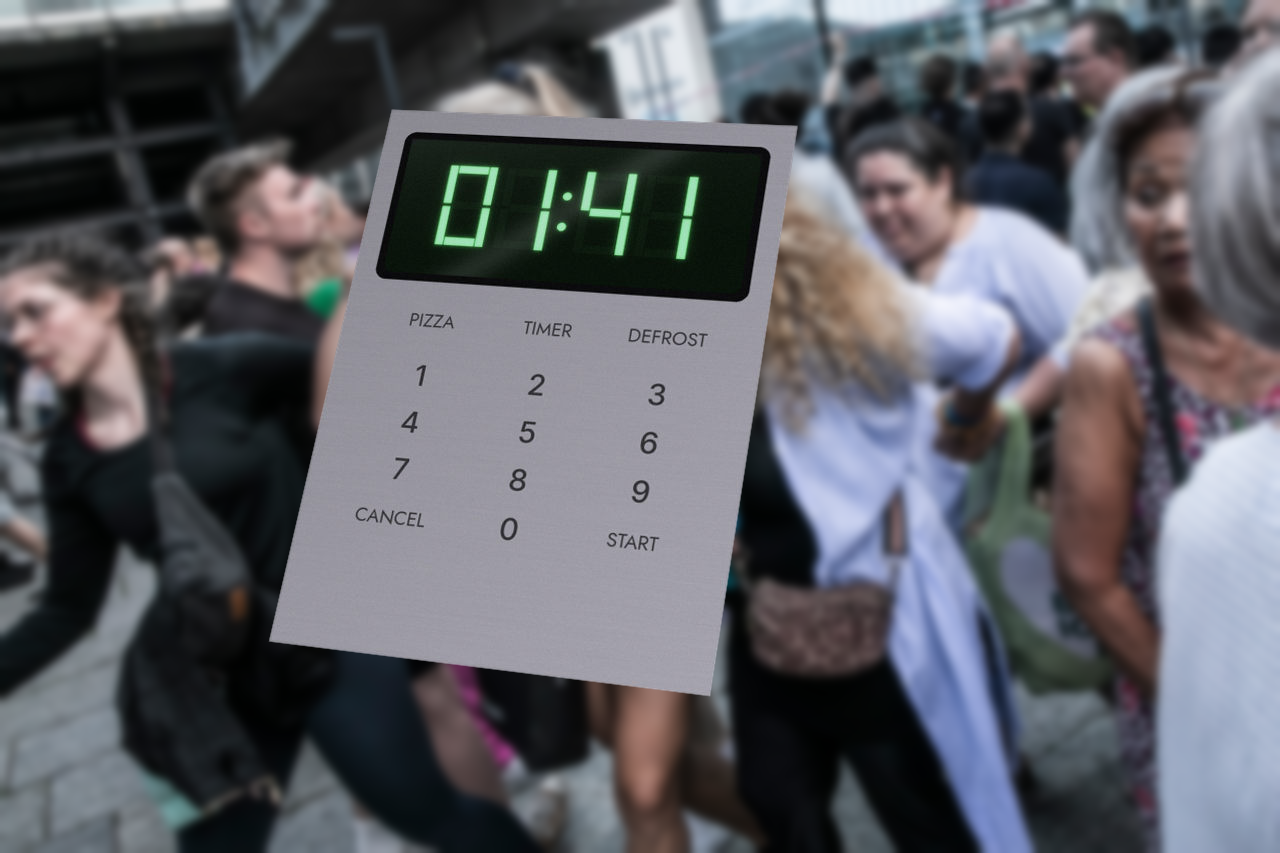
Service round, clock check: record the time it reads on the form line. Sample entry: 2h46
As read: 1h41
